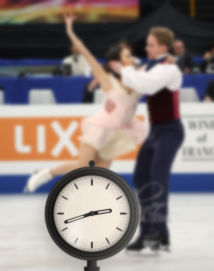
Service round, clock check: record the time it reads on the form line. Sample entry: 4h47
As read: 2h42
